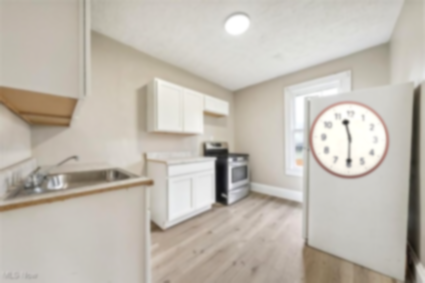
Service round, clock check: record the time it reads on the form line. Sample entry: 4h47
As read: 11h30
